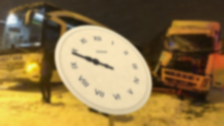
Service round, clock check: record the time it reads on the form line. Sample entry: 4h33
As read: 9h49
